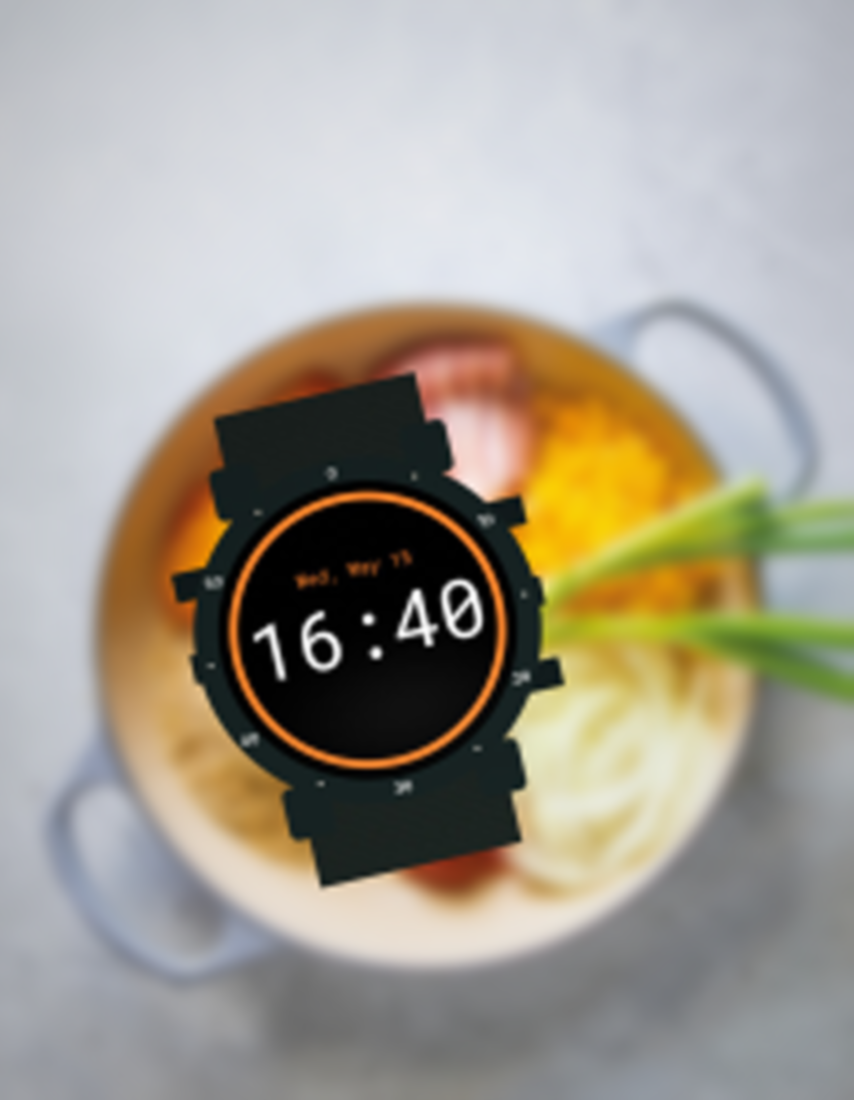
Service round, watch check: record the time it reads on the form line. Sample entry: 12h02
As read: 16h40
